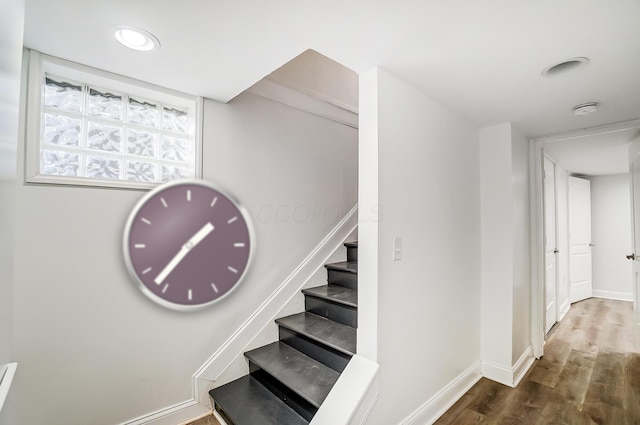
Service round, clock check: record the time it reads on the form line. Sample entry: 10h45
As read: 1h37
